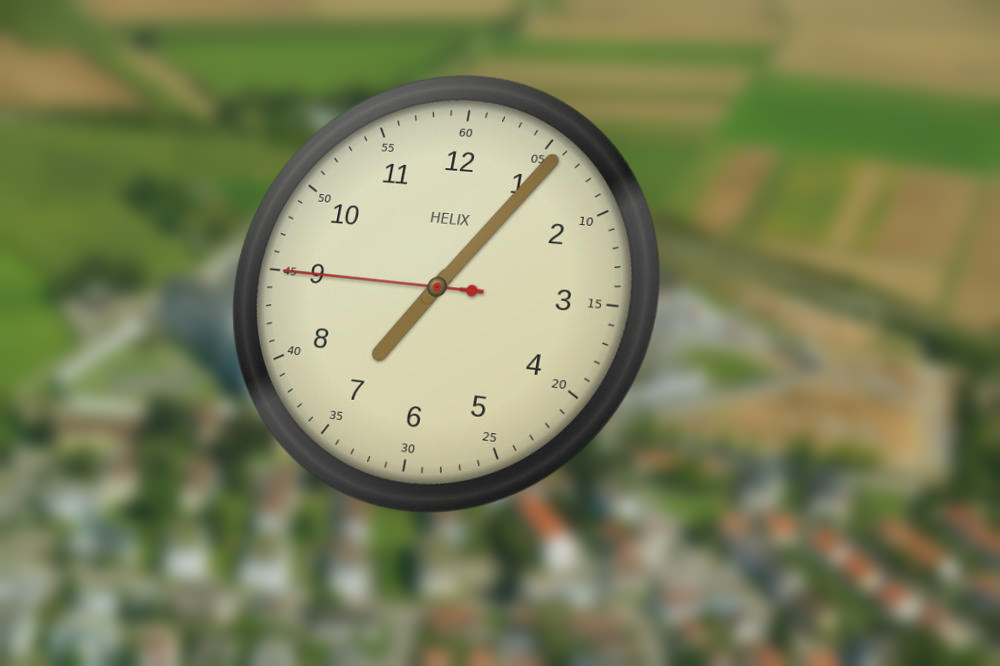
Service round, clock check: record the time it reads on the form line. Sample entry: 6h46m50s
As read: 7h05m45s
